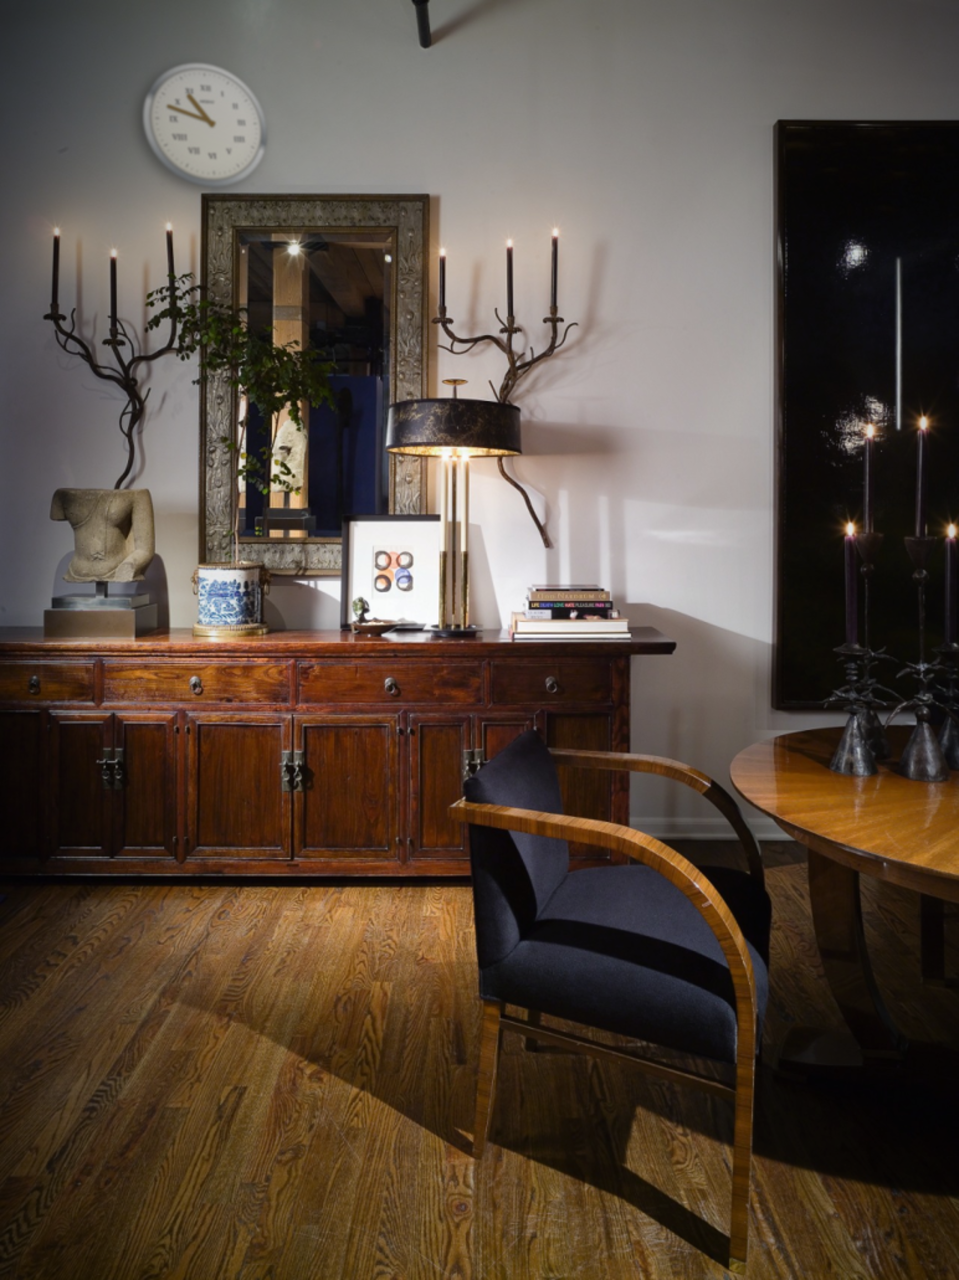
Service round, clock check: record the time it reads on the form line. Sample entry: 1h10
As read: 10h48
